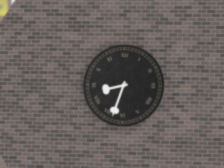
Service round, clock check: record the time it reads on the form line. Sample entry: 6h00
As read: 8h33
